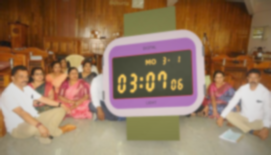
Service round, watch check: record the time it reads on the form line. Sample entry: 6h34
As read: 3h07
